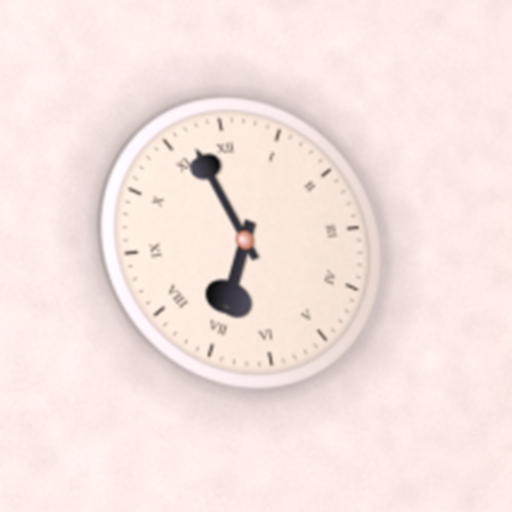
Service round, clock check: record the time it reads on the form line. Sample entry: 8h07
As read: 6h57
